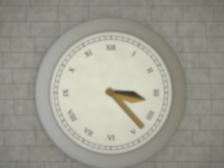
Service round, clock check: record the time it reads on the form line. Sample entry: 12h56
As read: 3h23
